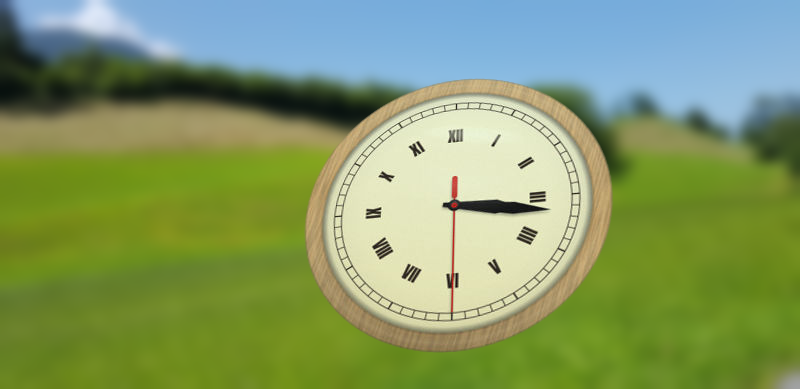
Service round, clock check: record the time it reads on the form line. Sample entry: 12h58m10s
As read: 3h16m30s
